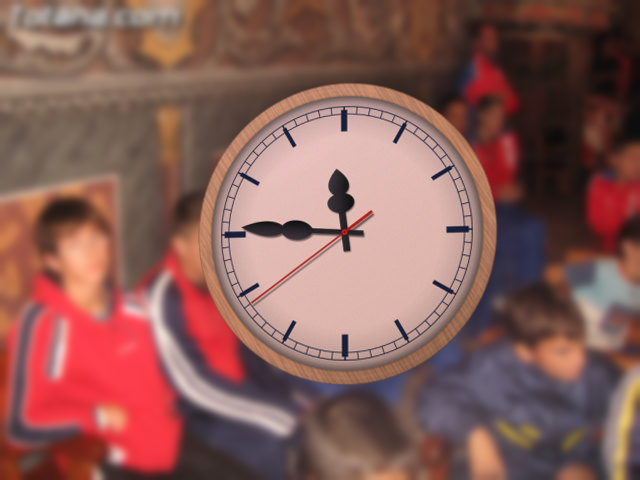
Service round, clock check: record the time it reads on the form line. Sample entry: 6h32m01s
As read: 11h45m39s
